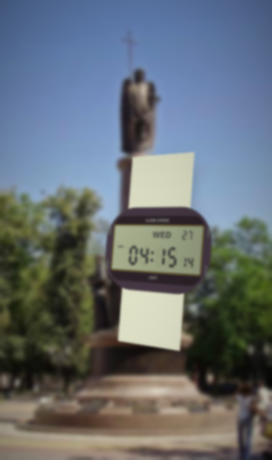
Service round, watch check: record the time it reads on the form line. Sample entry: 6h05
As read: 4h15
